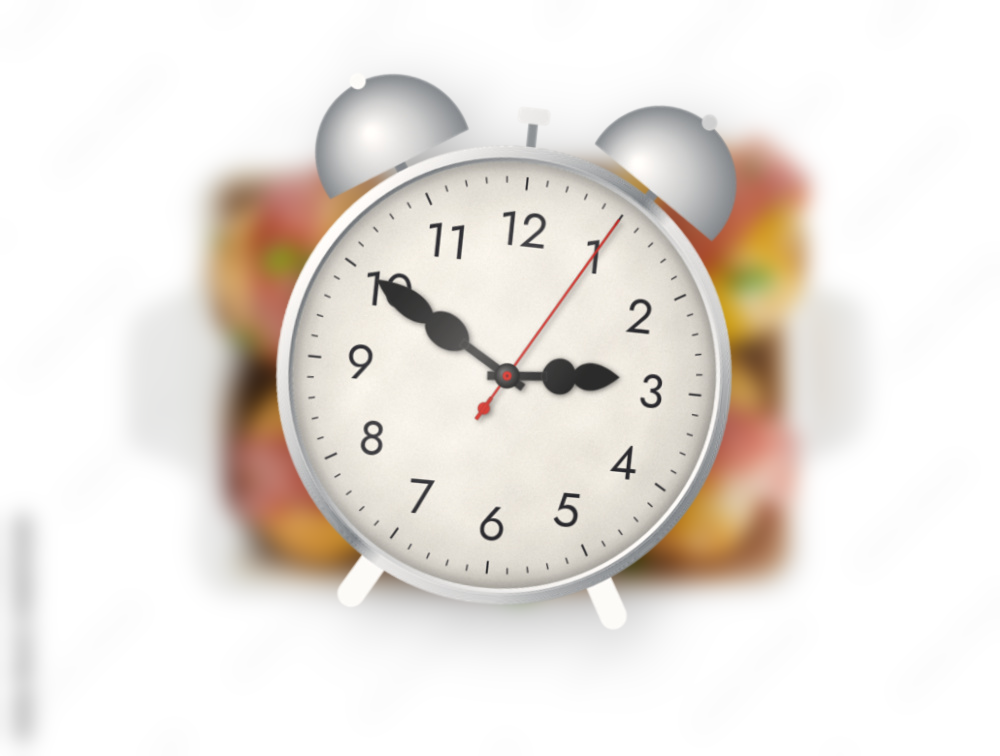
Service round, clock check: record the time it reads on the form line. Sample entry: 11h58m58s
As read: 2h50m05s
